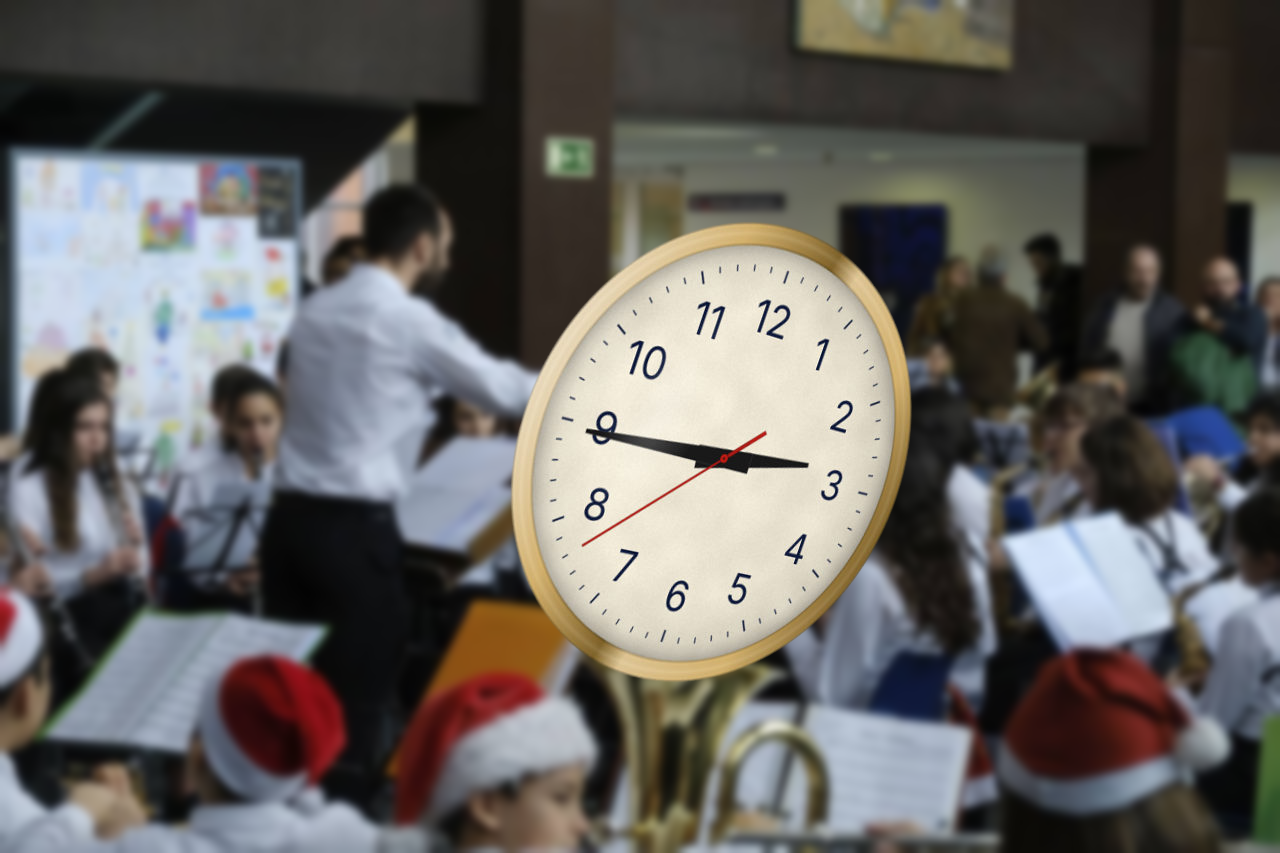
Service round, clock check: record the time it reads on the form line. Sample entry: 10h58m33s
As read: 2h44m38s
